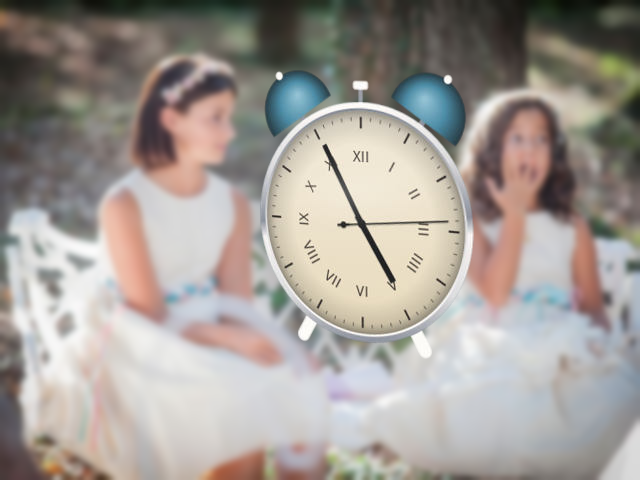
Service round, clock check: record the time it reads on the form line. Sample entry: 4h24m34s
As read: 4h55m14s
